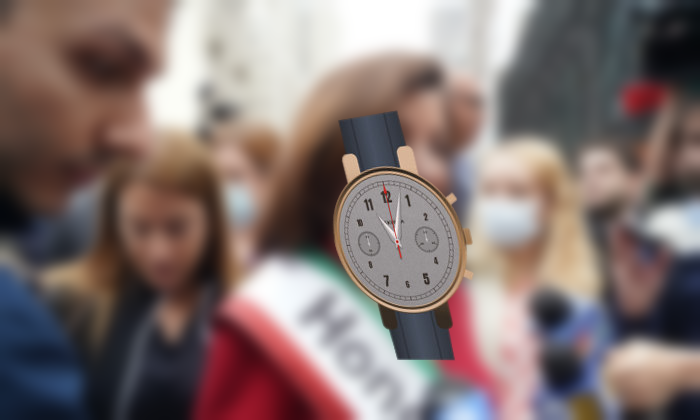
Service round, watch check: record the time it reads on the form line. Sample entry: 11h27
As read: 11h03
